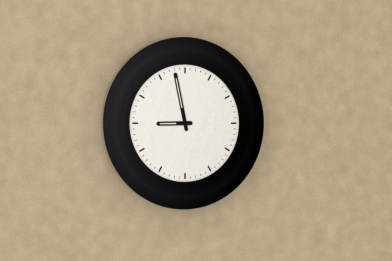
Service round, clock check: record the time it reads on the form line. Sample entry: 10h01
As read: 8h58
